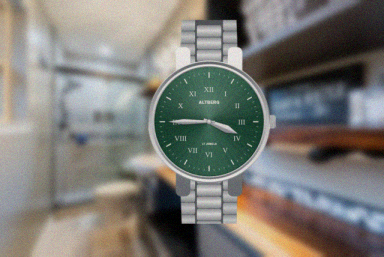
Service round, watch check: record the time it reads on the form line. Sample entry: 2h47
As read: 3h45
